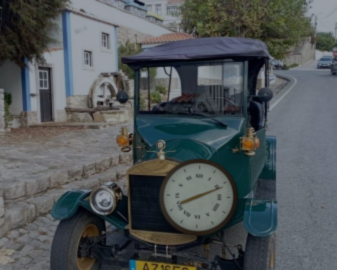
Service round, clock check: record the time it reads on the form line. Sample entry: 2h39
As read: 8h11
